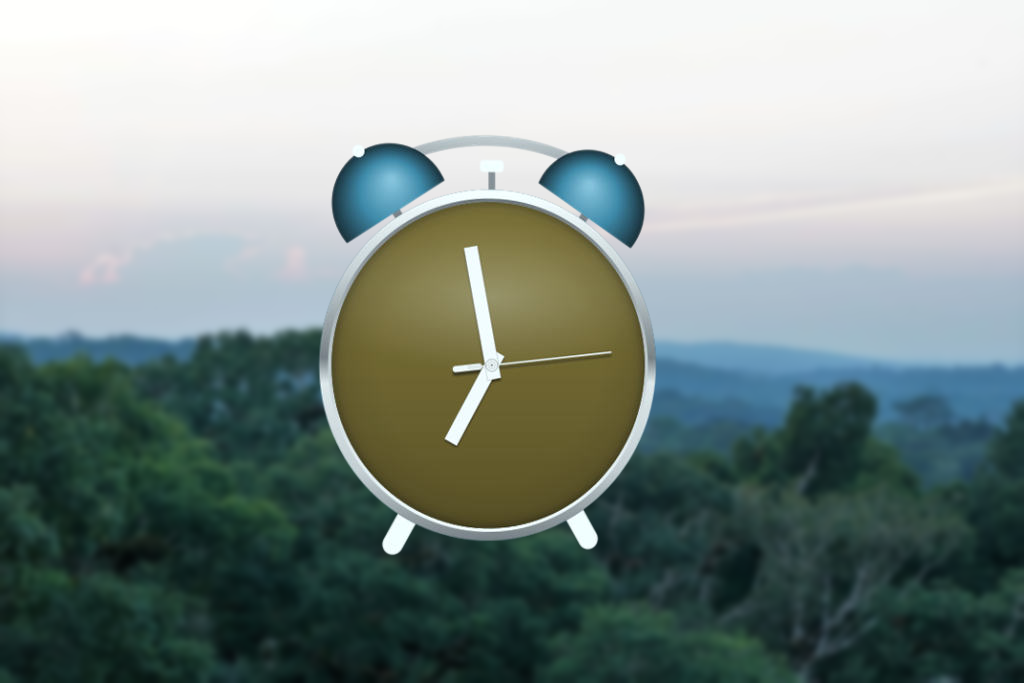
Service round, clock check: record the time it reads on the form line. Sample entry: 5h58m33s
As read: 6h58m14s
